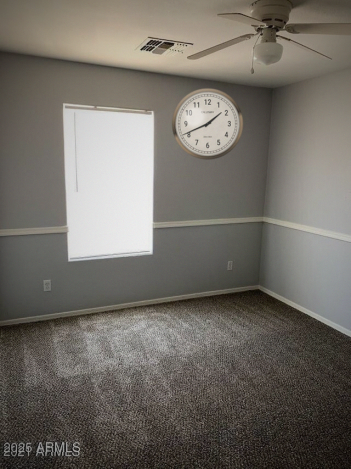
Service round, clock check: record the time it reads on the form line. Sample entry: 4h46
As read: 1h41
